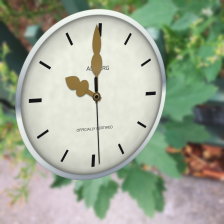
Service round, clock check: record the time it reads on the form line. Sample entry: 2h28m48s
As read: 9h59m29s
